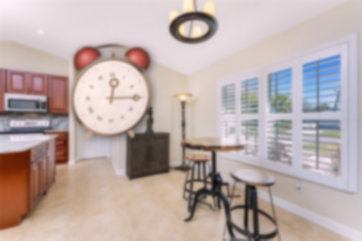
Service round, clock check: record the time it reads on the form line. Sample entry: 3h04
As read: 12h15
